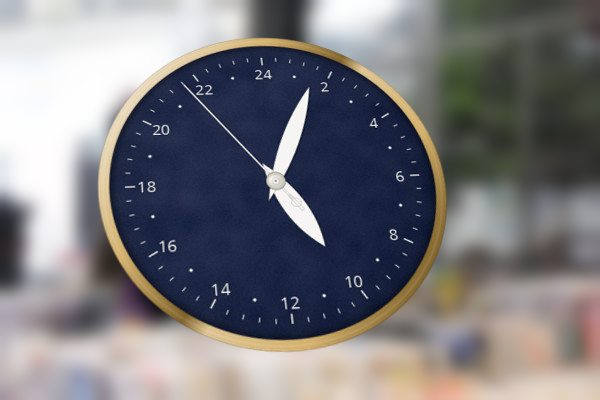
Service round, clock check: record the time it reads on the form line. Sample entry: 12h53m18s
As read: 10h03m54s
